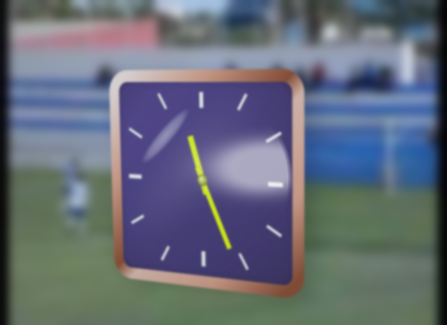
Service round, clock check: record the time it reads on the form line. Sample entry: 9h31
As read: 11h26
